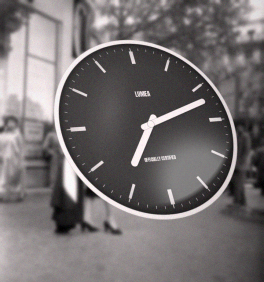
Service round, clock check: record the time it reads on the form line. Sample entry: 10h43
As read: 7h12
